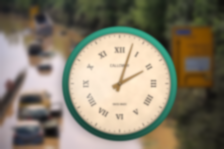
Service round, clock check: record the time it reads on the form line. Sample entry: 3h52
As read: 2h03
